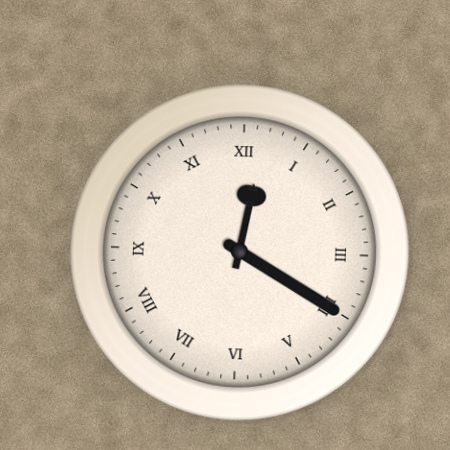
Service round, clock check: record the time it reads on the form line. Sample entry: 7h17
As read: 12h20
